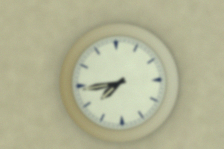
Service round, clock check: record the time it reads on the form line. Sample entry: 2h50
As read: 7h44
